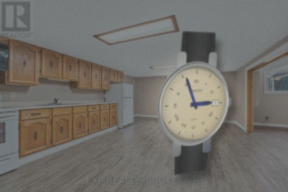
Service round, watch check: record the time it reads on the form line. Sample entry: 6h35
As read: 2h56
